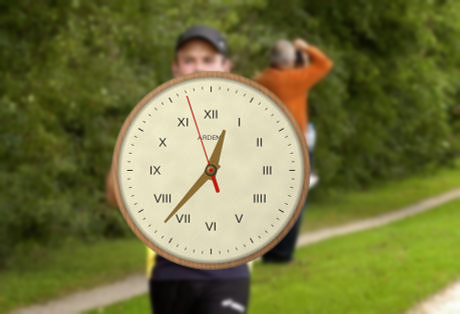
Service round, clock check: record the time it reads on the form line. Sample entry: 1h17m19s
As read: 12h36m57s
